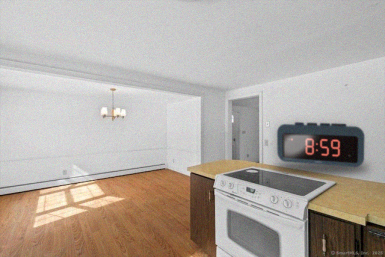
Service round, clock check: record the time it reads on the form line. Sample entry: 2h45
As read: 8h59
